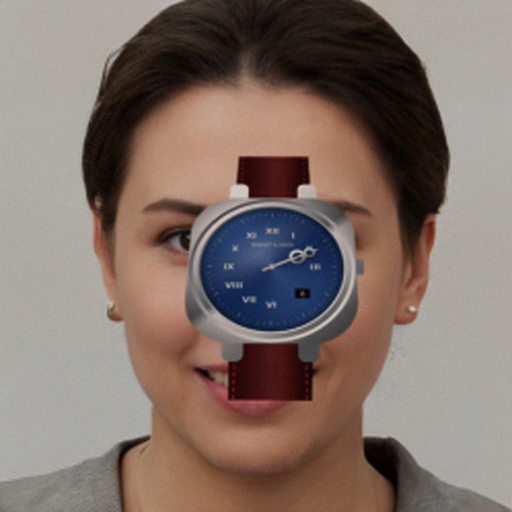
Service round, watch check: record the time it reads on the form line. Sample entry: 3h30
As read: 2h11
